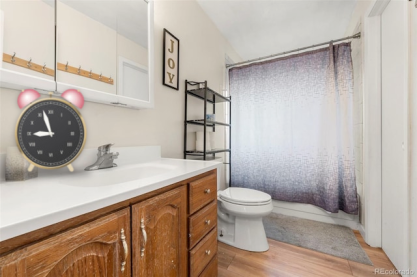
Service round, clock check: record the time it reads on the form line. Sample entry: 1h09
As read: 8h57
